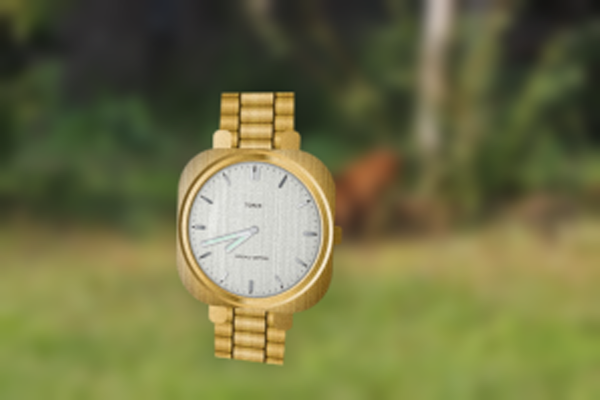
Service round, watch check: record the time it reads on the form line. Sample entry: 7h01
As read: 7h42
